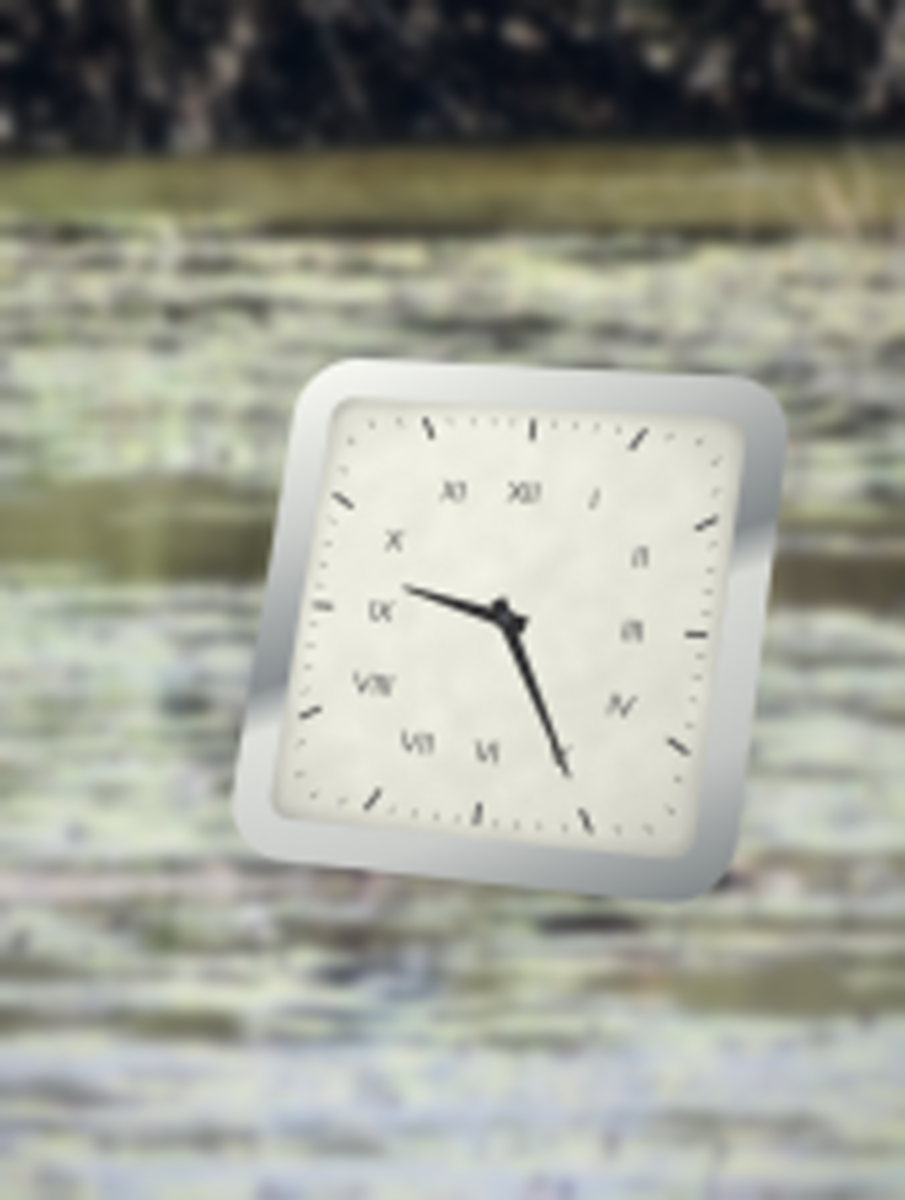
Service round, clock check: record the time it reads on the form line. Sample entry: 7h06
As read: 9h25
